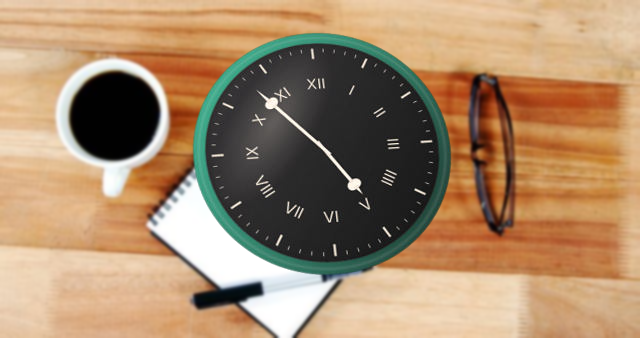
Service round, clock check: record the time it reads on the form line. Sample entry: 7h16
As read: 4h53
